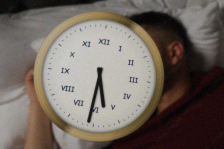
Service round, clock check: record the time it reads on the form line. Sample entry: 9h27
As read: 5h31
